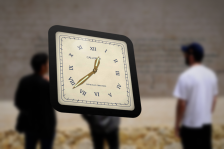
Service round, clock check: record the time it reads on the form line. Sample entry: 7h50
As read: 12h38
